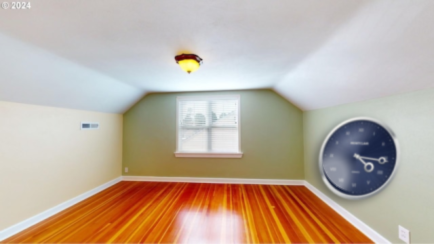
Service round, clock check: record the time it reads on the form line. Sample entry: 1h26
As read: 4h16
